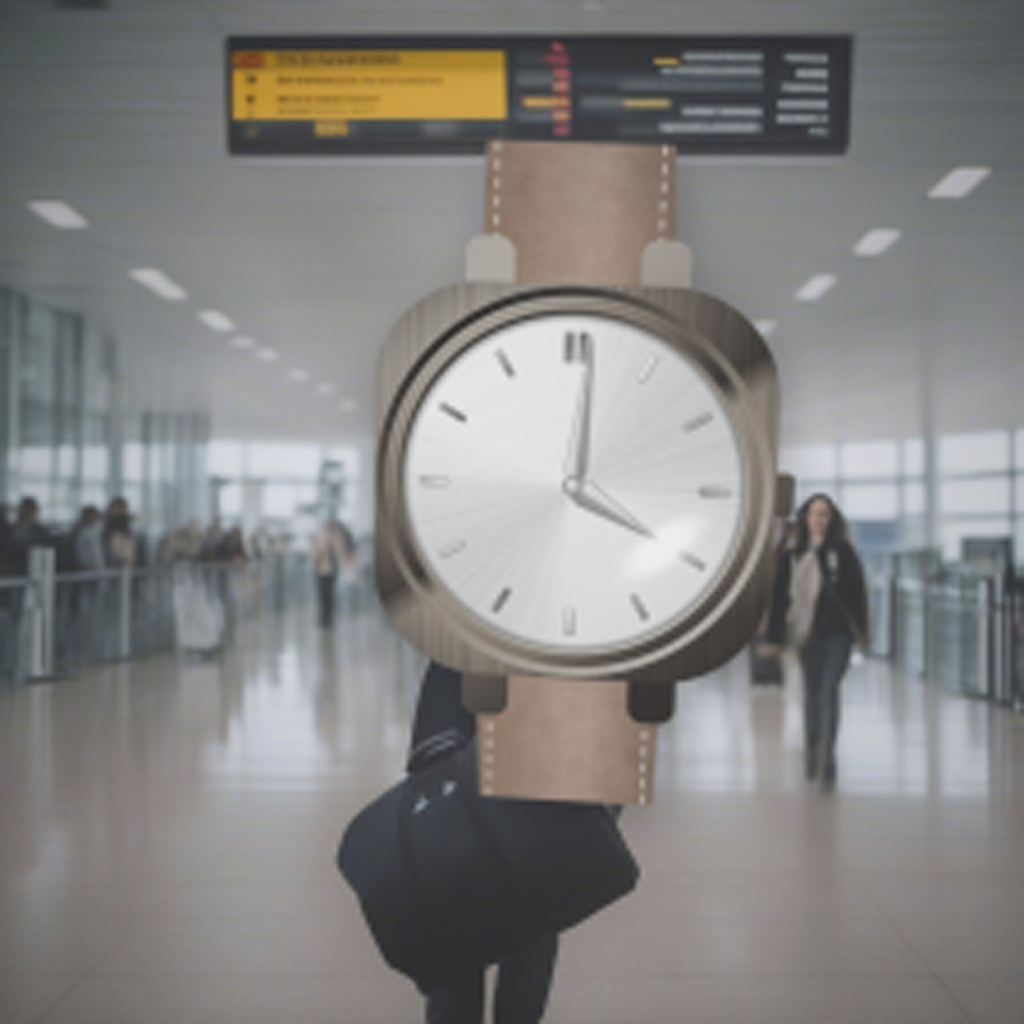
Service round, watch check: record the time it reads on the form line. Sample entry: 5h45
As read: 4h01
